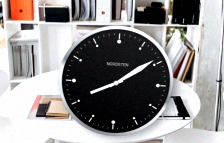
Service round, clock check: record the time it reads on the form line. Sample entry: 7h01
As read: 8h09
